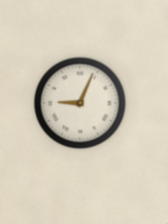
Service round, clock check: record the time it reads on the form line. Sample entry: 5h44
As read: 9h04
